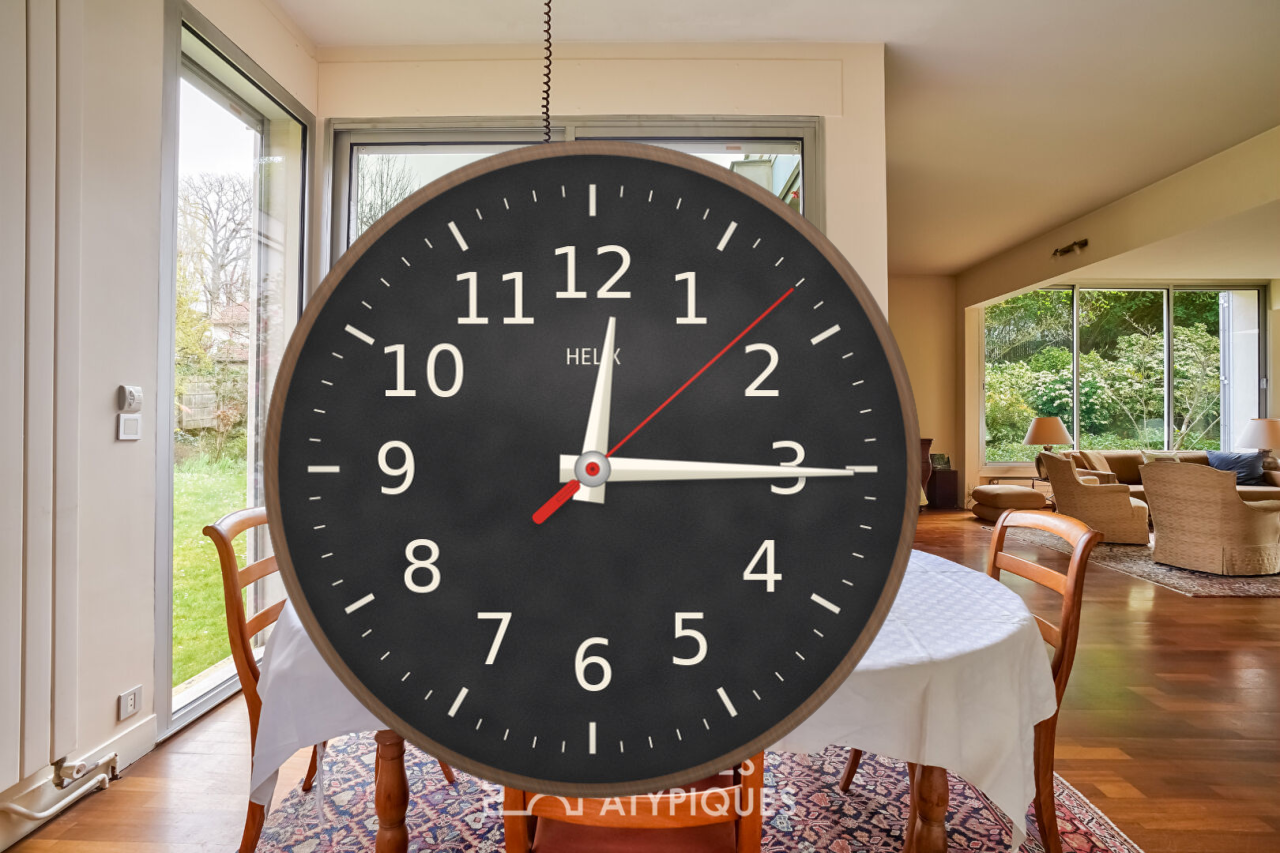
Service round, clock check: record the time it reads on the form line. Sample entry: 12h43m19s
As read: 12h15m08s
